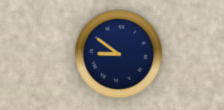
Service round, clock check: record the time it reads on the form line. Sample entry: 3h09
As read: 8h50
